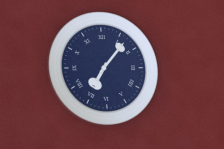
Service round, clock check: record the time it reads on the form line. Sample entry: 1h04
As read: 7h07
